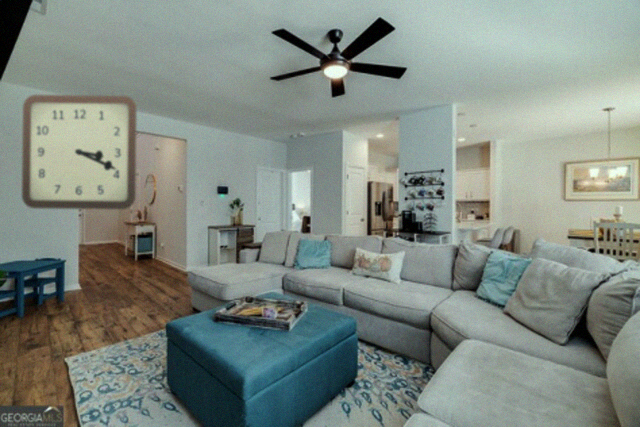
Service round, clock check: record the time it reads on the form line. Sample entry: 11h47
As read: 3h19
